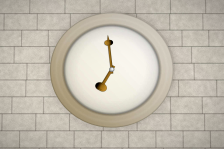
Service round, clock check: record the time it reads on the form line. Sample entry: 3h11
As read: 6h59
